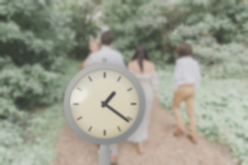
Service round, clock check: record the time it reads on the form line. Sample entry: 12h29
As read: 1h21
